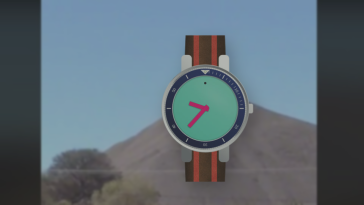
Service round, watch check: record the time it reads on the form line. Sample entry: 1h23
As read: 9h37
